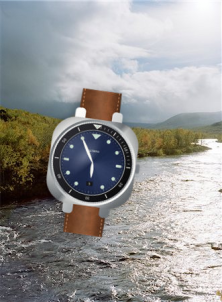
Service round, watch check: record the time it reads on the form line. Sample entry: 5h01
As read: 5h55
